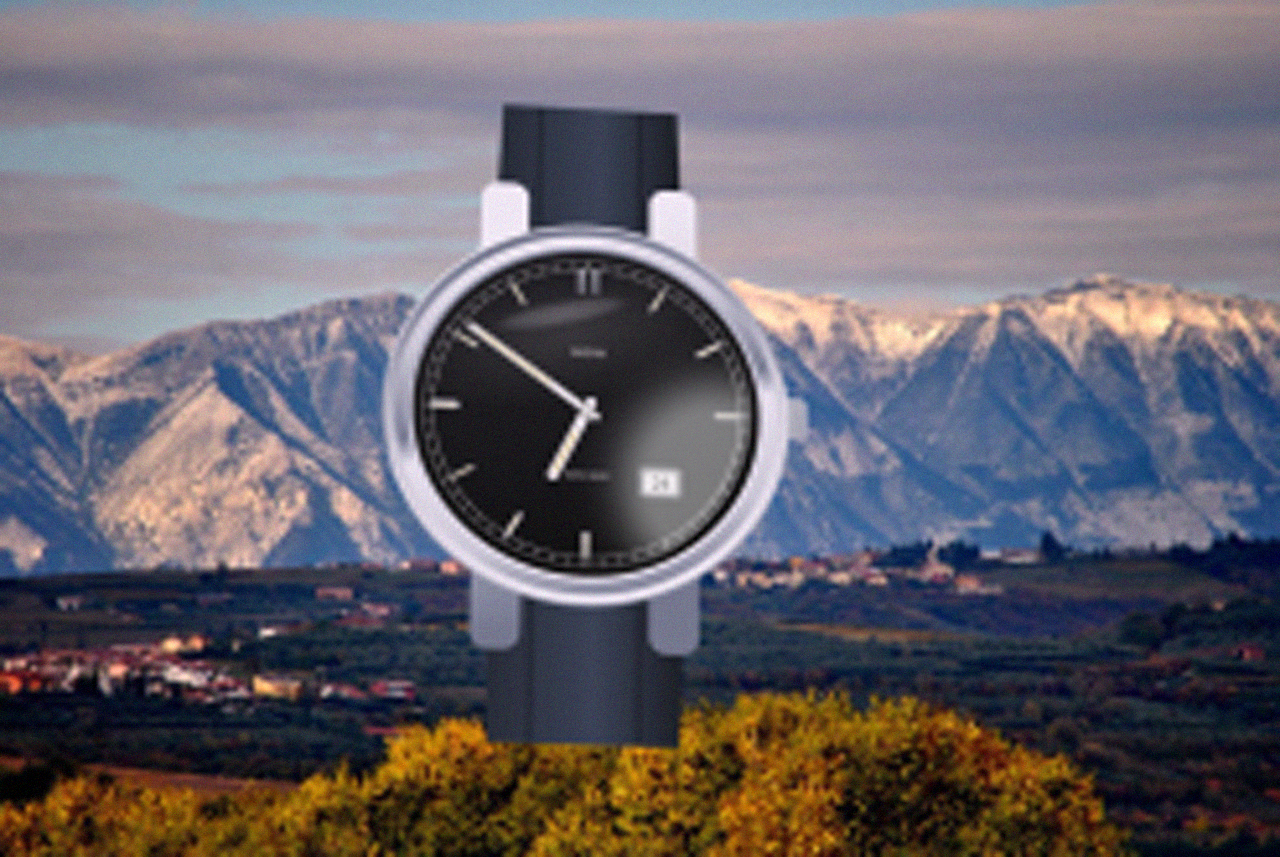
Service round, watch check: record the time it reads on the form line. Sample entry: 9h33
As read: 6h51
